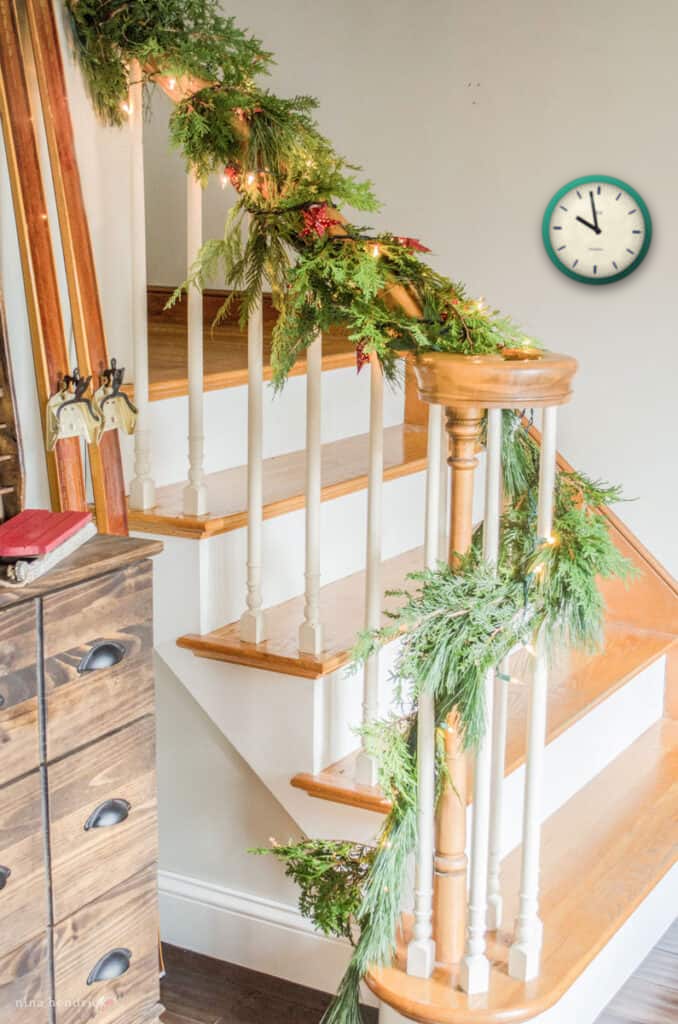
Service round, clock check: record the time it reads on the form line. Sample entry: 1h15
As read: 9h58
